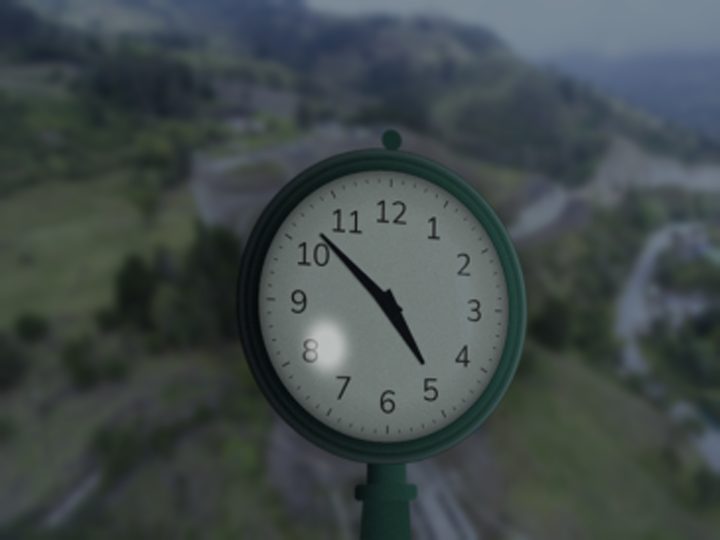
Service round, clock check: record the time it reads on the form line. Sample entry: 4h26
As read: 4h52
